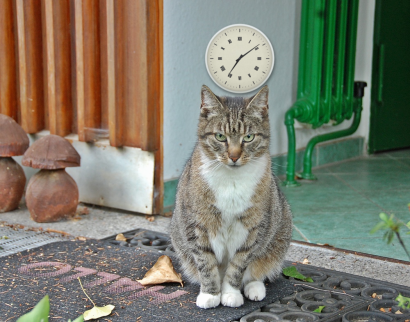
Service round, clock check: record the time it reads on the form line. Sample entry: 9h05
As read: 7h09
